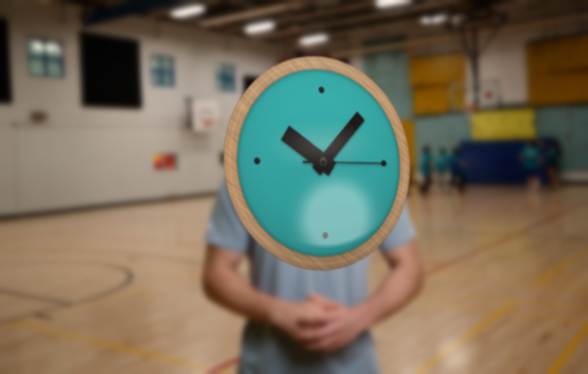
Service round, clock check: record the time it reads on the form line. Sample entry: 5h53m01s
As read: 10h07m15s
